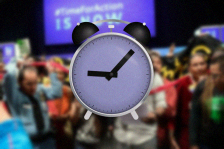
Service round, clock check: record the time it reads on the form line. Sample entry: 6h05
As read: 9h07
